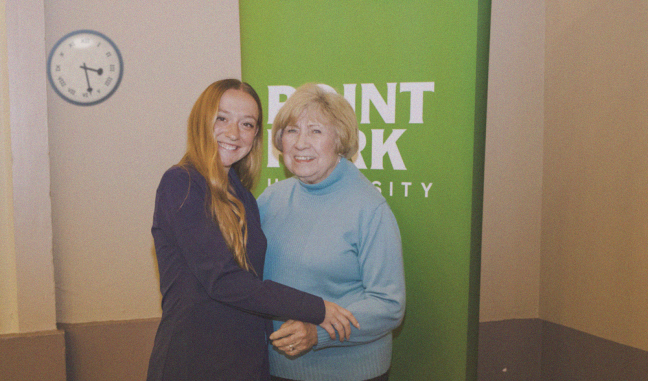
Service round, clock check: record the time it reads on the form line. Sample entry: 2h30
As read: 3h28
